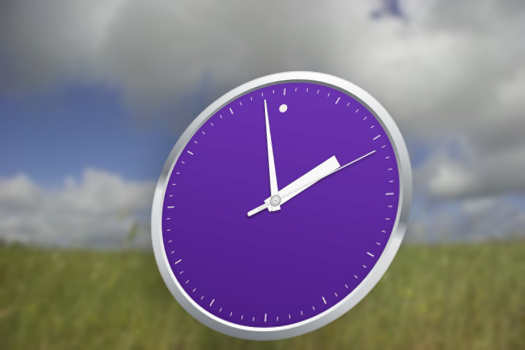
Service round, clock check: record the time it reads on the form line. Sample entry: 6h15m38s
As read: 1h58m11s
